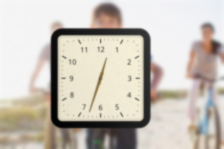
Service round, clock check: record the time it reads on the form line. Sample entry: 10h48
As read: 12h33
